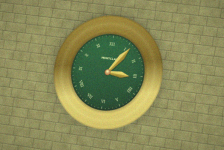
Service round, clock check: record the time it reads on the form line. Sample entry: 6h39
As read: 3h06
